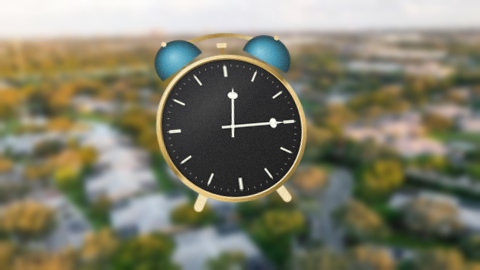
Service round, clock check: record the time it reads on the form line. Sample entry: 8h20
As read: 12h15
